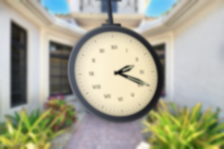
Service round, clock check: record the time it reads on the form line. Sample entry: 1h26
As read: 2h19
